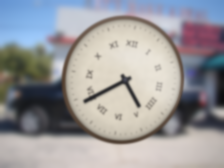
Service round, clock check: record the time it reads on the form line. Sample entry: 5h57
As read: 4h39
